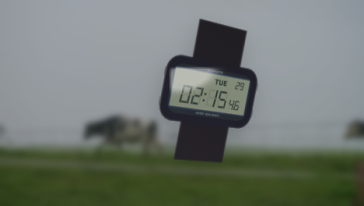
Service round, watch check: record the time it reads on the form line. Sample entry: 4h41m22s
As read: 2h15m46s
